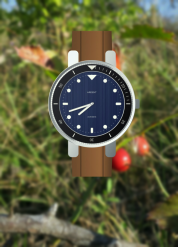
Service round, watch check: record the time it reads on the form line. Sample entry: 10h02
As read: 7h42
